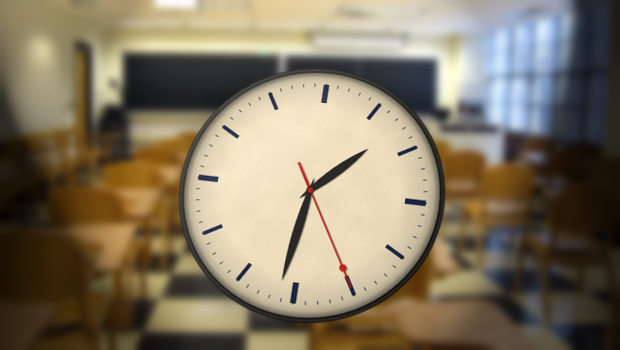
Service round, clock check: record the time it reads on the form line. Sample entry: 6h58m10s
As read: 1h31m25s
